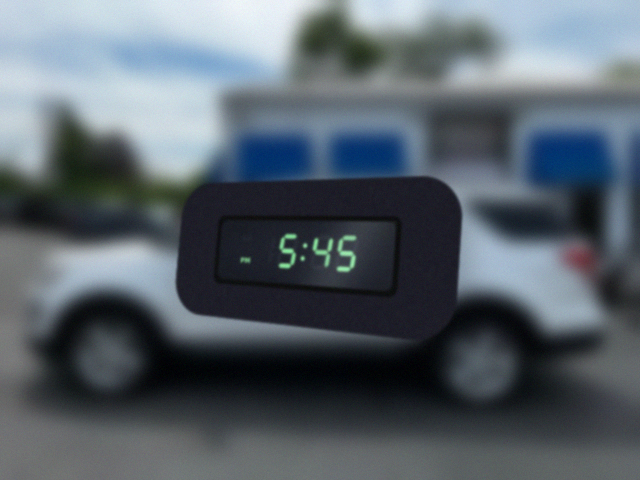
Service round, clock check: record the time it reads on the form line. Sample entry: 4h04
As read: 5h45
